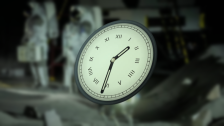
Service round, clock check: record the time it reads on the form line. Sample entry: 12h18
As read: 1h31
